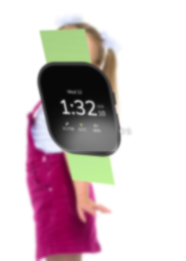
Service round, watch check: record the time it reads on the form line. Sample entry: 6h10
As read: 1h32
